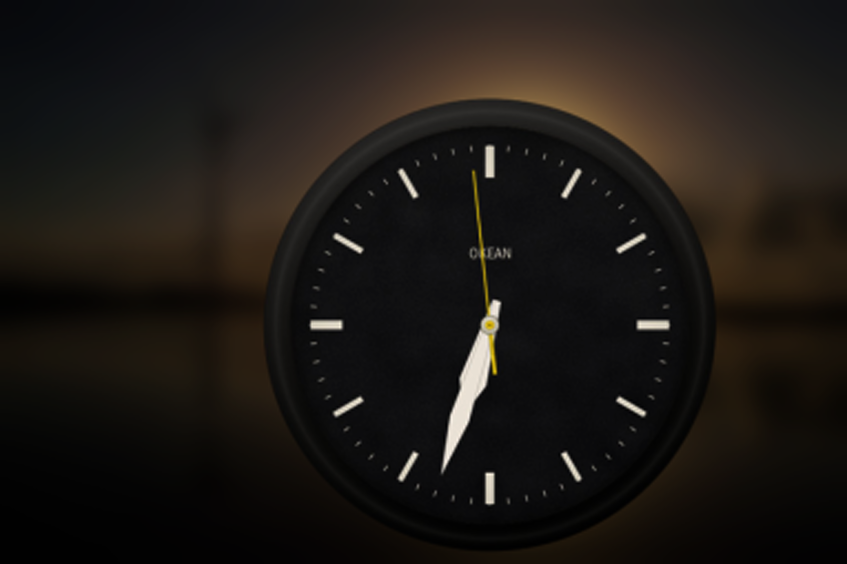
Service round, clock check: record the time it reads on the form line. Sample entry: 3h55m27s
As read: 6h32m59s
